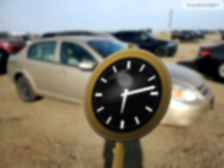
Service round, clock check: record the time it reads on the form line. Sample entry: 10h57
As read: 6h13
